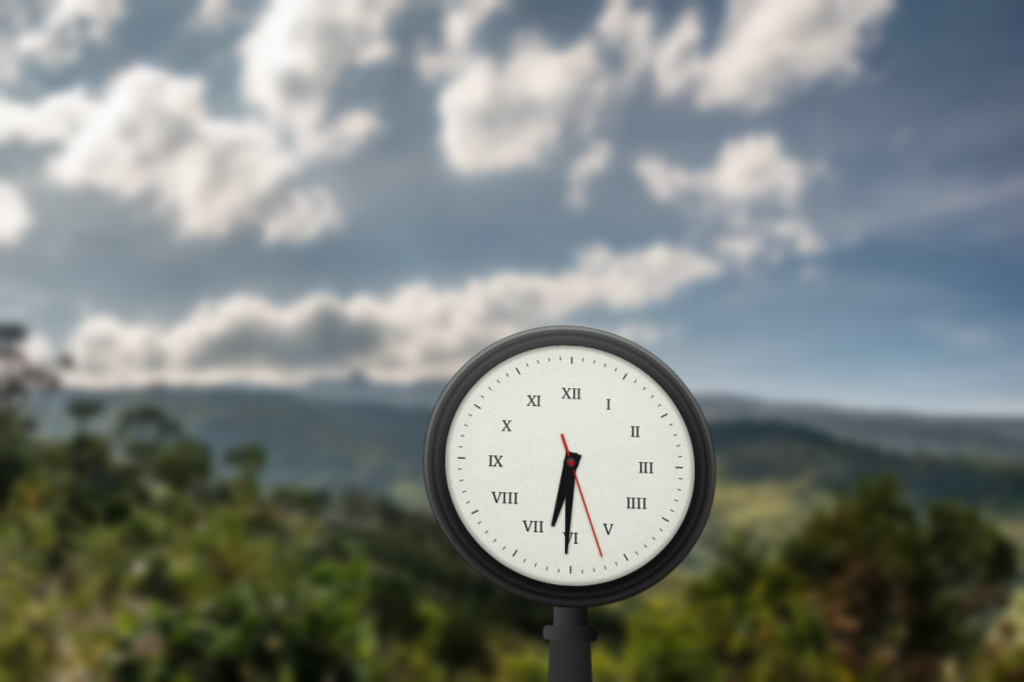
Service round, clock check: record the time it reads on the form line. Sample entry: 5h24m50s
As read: 6h30m27s
